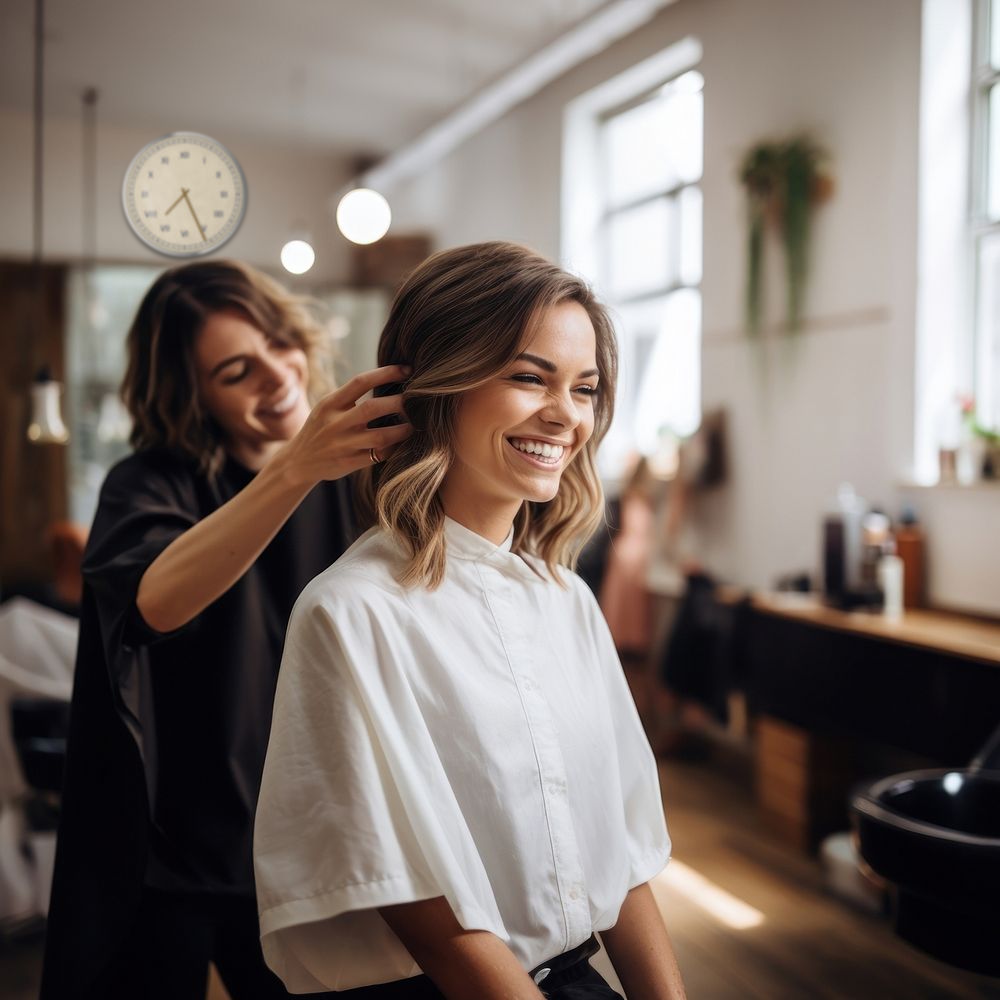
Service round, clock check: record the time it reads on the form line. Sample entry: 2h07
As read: 7h26
